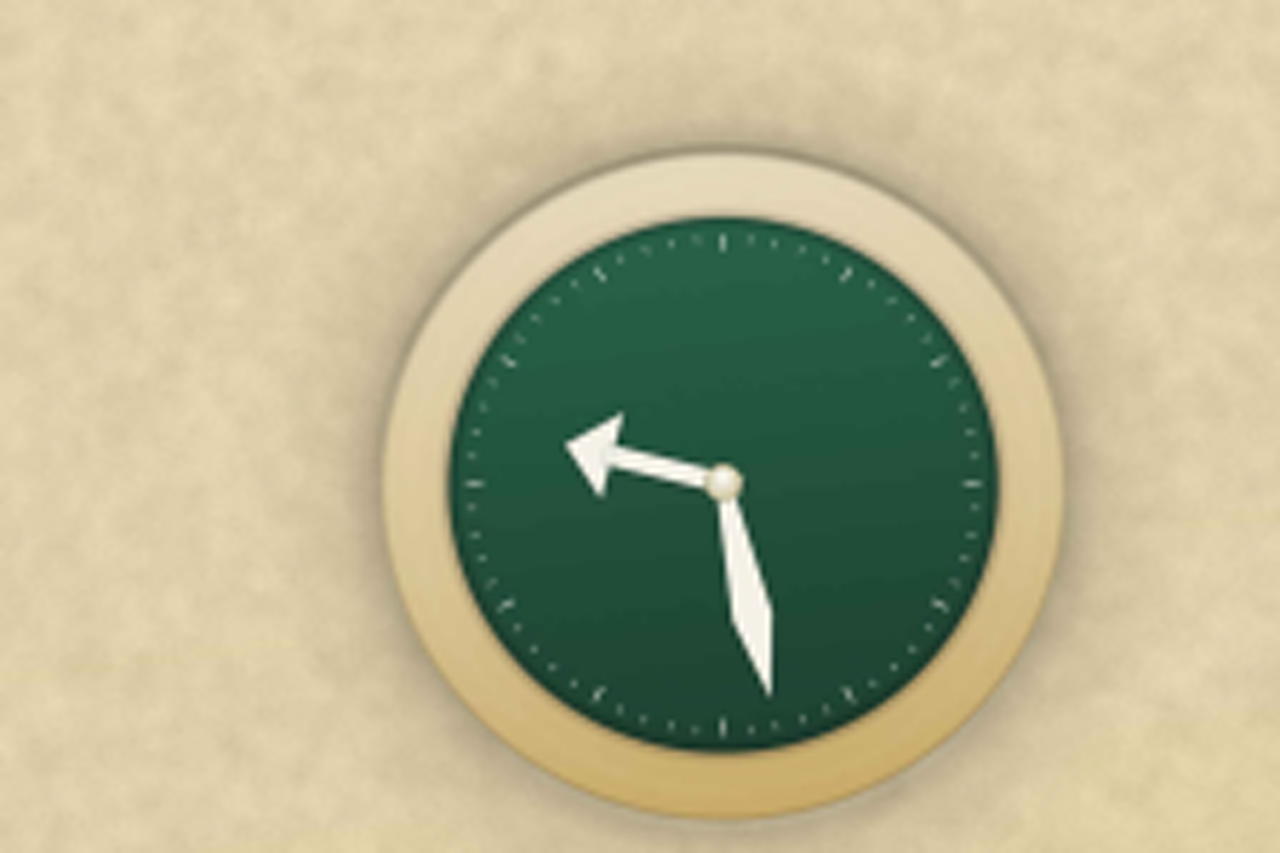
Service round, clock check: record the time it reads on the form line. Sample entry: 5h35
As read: 9h28
